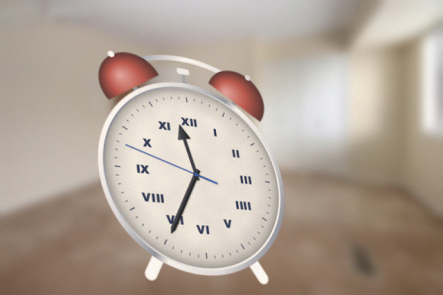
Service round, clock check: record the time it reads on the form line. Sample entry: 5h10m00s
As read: 11h34m48s
